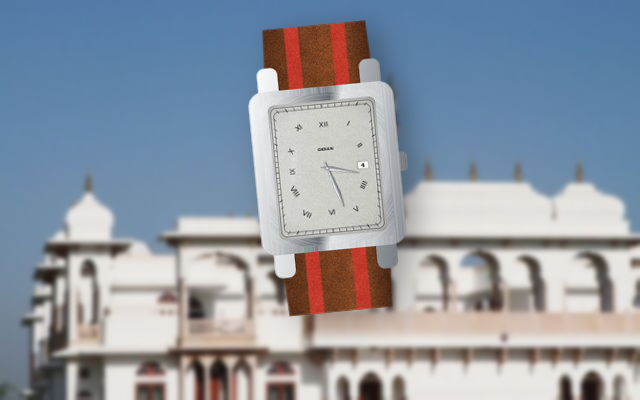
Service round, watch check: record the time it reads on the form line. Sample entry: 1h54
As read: 3h27
